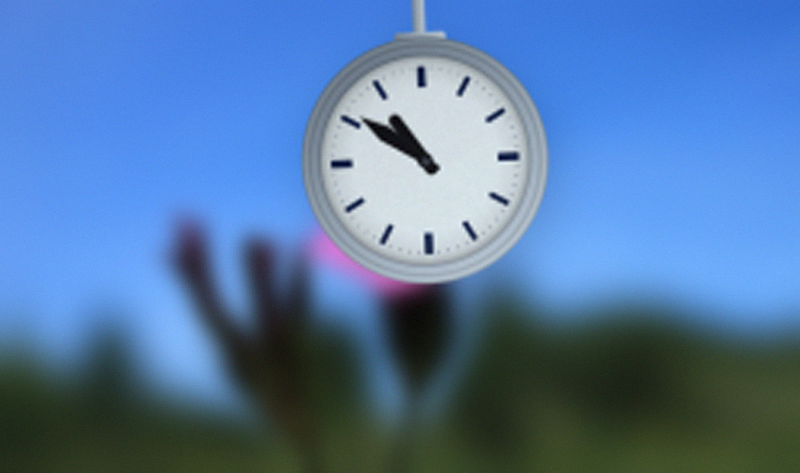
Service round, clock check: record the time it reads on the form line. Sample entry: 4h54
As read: 10h51
